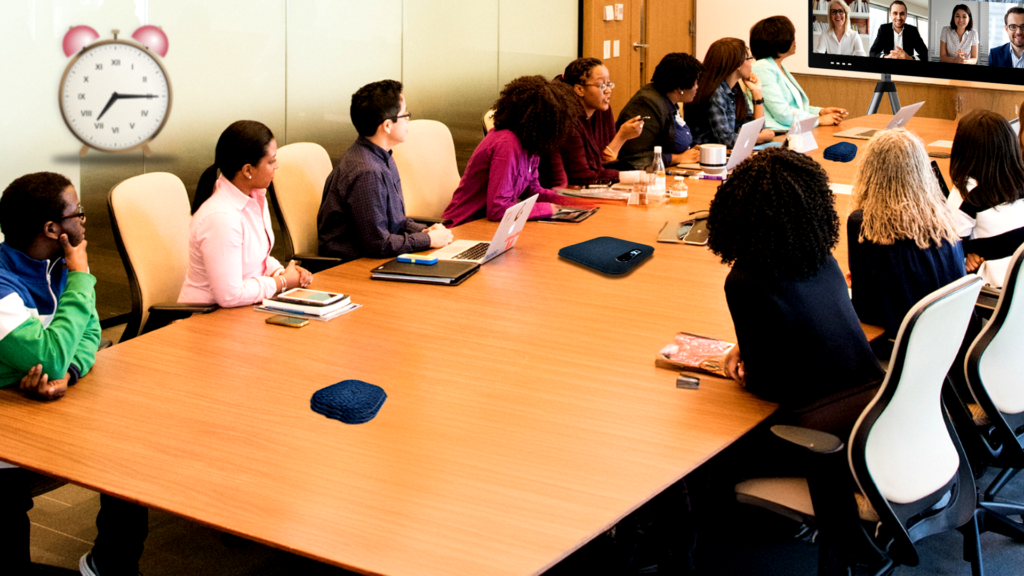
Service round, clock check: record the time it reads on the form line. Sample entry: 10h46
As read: 7h15
